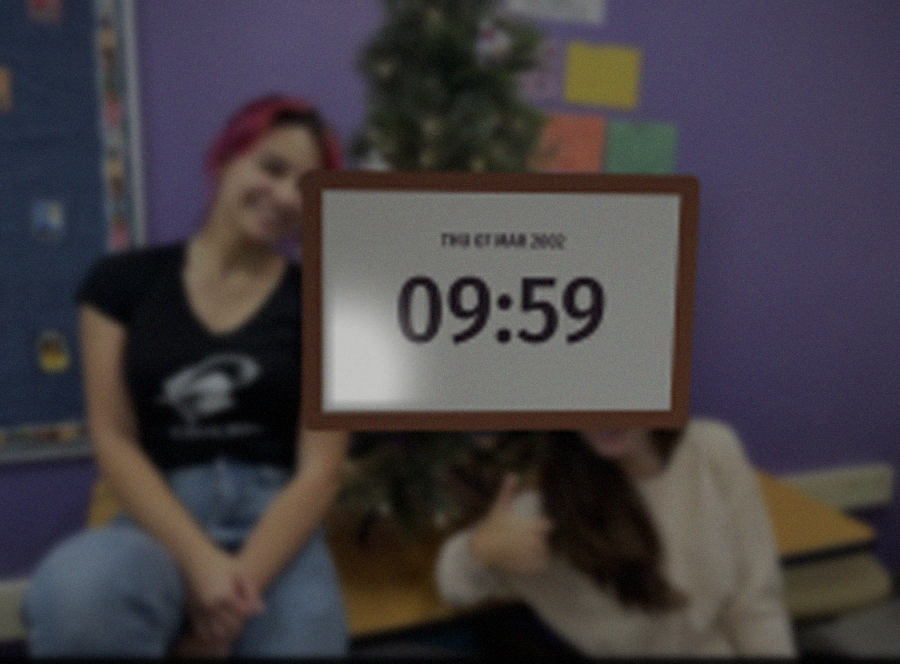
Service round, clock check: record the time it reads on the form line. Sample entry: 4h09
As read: 9h59
